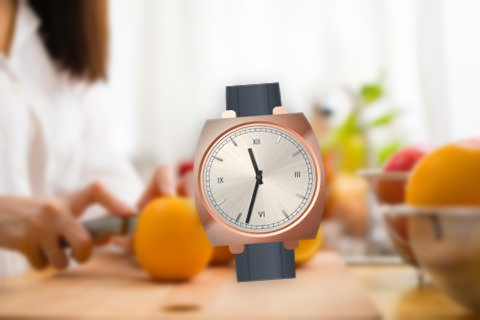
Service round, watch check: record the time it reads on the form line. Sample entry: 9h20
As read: 11h33
